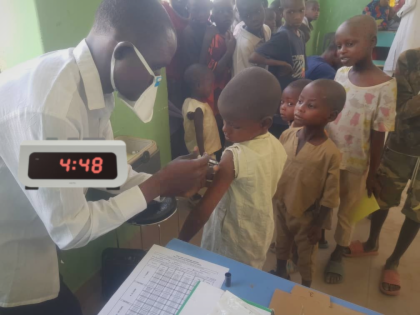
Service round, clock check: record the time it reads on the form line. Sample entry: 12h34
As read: 4h48
